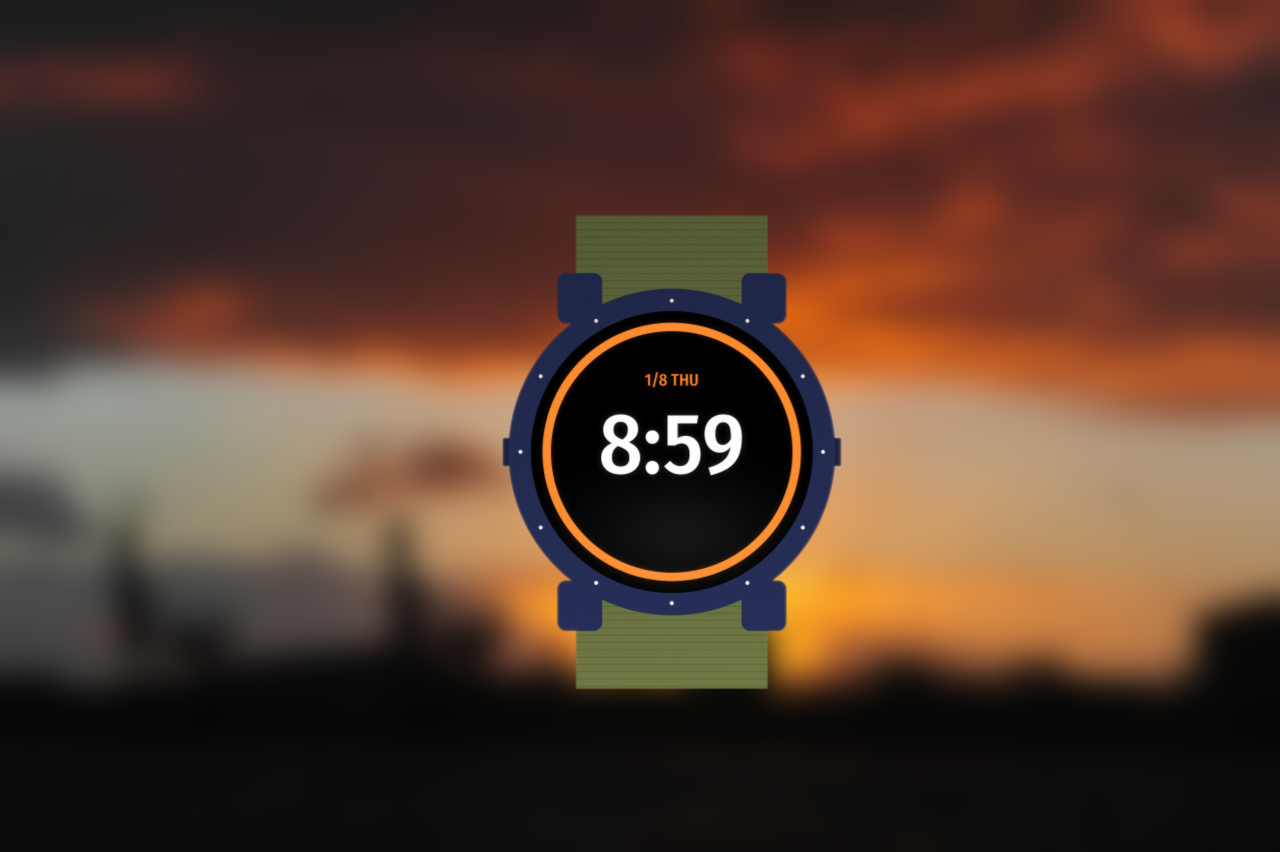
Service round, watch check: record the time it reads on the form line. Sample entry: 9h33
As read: 8h59
